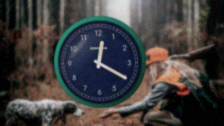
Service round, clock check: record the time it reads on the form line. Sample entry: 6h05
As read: 12h20
